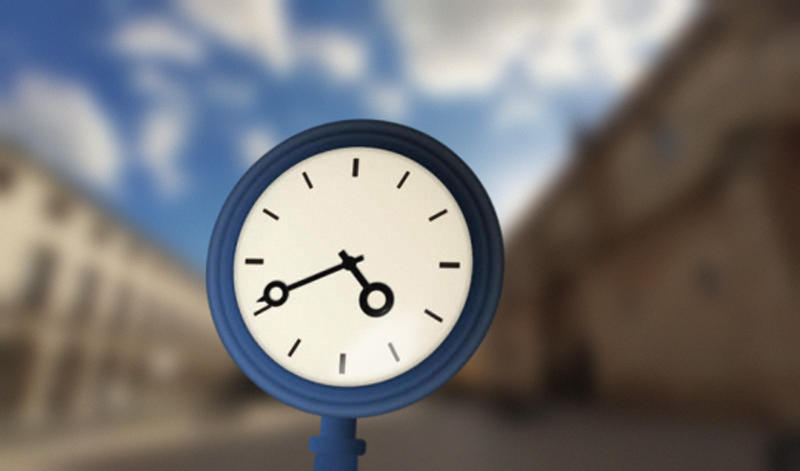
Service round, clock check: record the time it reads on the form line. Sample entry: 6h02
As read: 4h41
